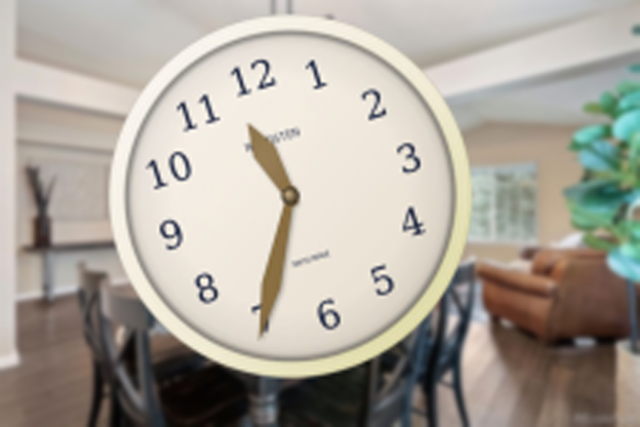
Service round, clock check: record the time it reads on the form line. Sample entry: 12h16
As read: 11h35
